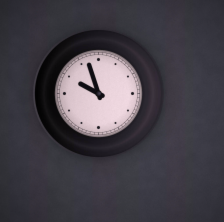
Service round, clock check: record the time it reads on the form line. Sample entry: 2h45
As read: 9h57
